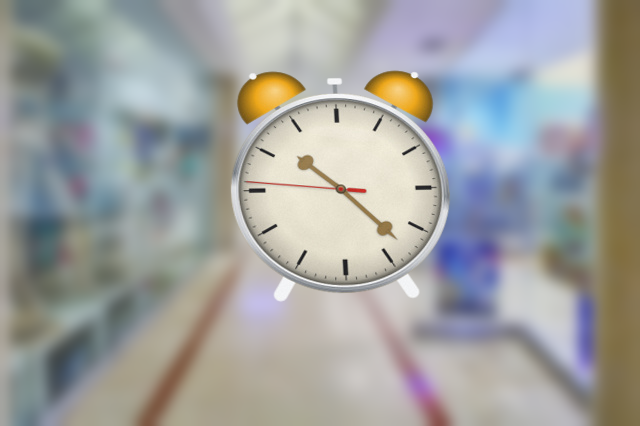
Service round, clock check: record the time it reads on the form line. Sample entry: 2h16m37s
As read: 10h22m46s
